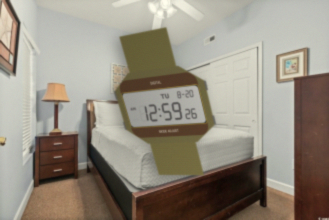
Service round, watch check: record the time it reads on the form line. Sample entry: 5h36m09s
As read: 12h59m26s
